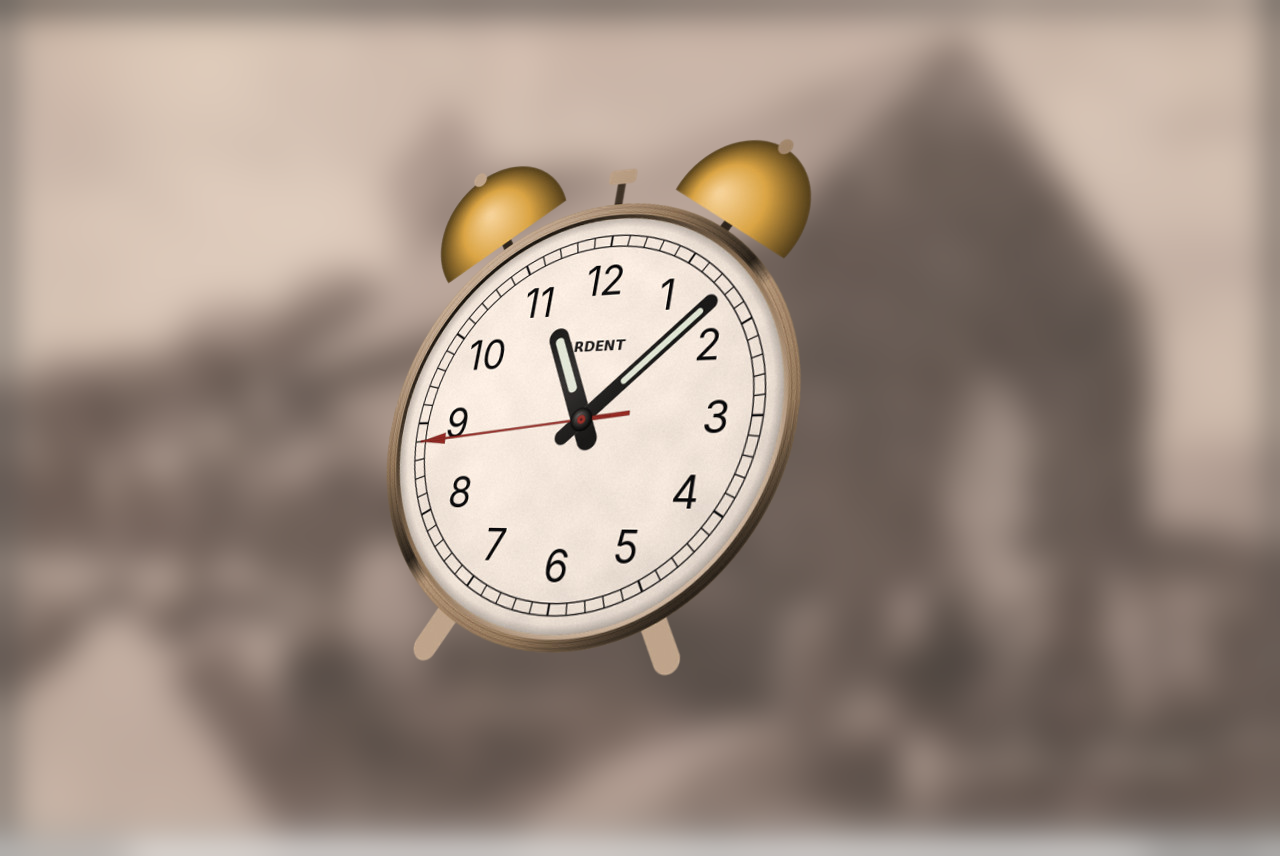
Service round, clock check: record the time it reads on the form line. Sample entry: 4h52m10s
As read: 11h07m44s
